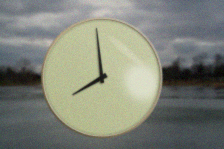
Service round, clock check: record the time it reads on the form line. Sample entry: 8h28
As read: 7h59
